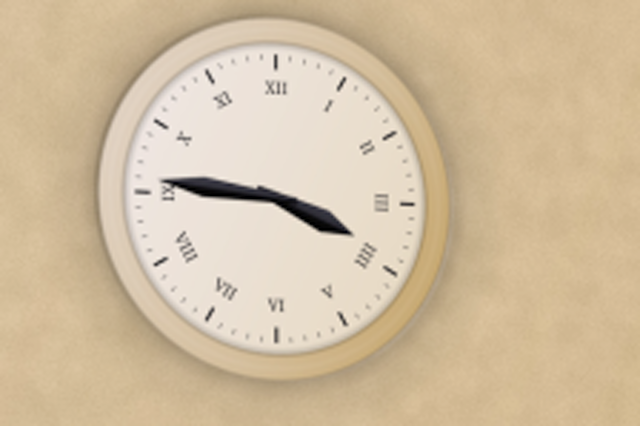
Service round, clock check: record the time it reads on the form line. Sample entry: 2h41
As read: 3h46
